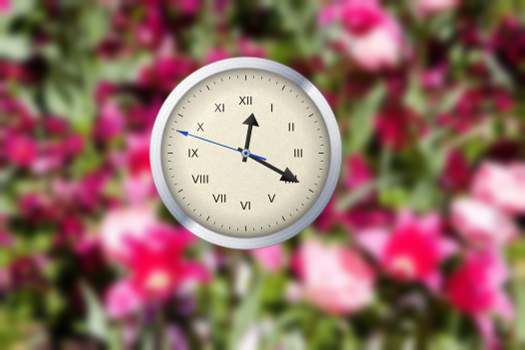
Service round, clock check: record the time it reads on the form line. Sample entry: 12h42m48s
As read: 12h19m48s
